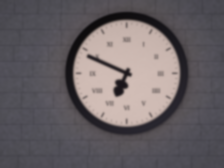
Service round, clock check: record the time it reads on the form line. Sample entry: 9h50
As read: 6h49
